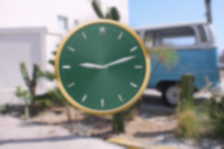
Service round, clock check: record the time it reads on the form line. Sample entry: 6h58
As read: 9h12
